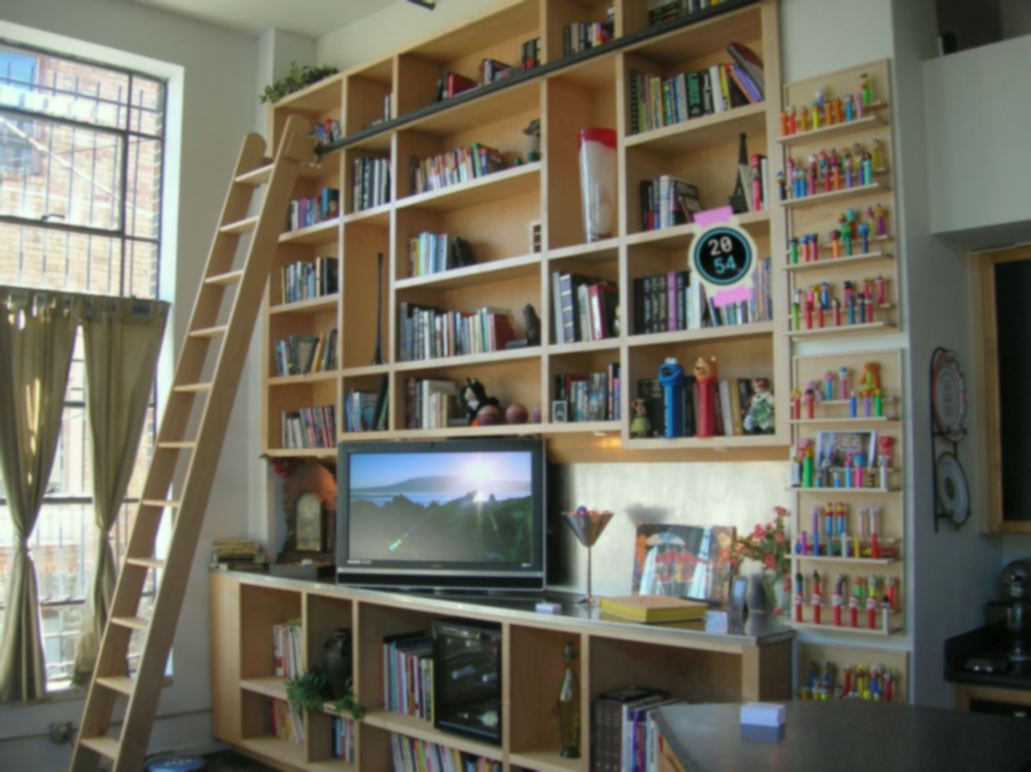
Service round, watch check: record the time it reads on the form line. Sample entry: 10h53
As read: 20h54
